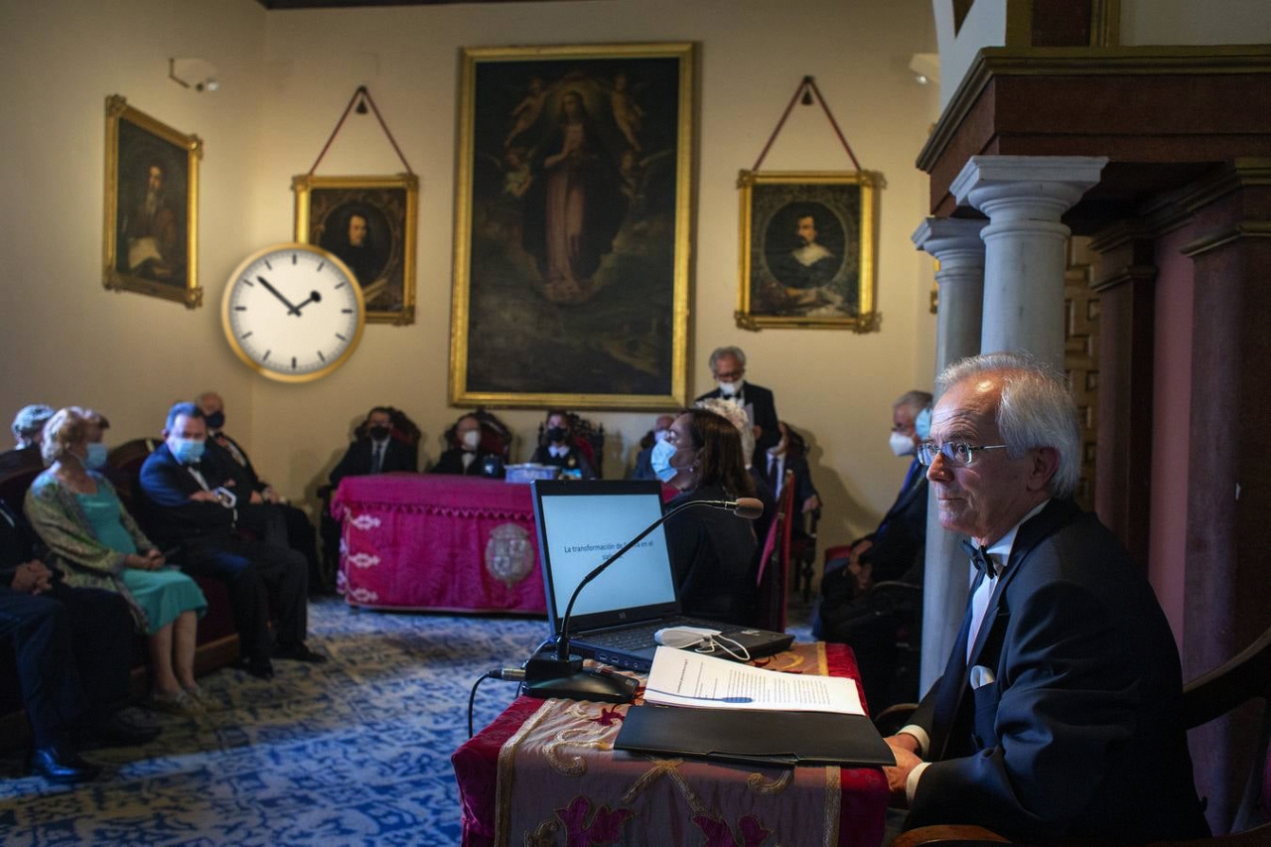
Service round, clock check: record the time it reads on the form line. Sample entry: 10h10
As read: 1h52
